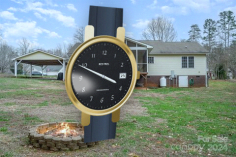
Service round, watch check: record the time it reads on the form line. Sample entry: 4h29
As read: 3h49
